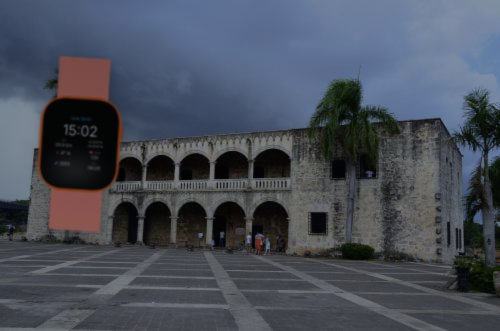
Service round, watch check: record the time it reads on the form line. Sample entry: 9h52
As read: 15h02
